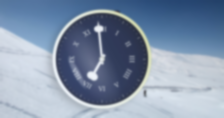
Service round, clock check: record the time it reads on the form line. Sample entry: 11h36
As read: 6h59
